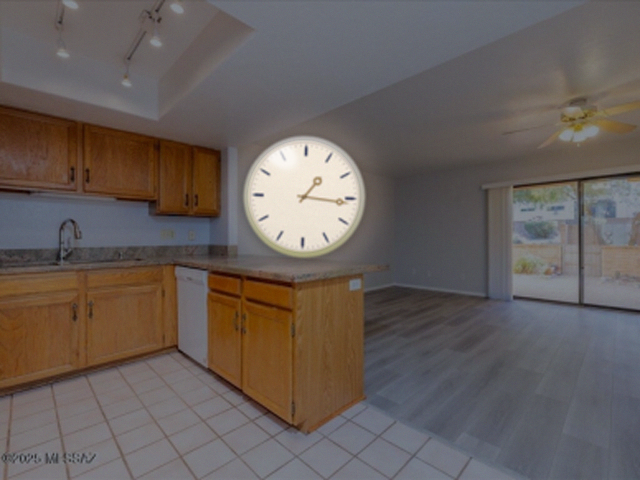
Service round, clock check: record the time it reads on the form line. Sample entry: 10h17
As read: 1h16
